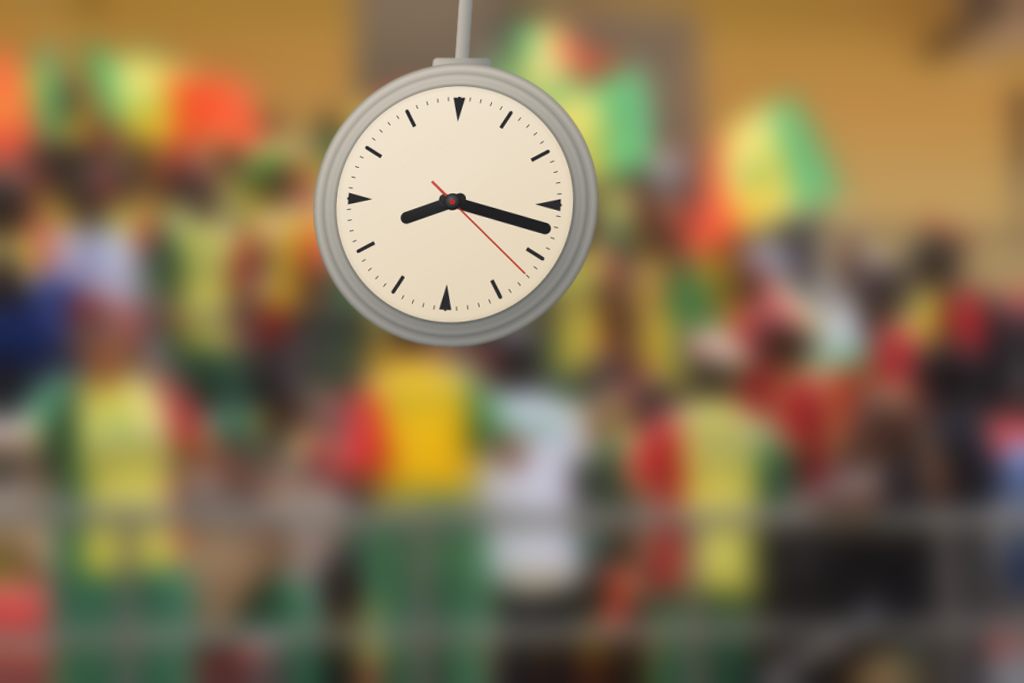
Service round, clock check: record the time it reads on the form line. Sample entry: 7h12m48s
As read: 8h17m22s
